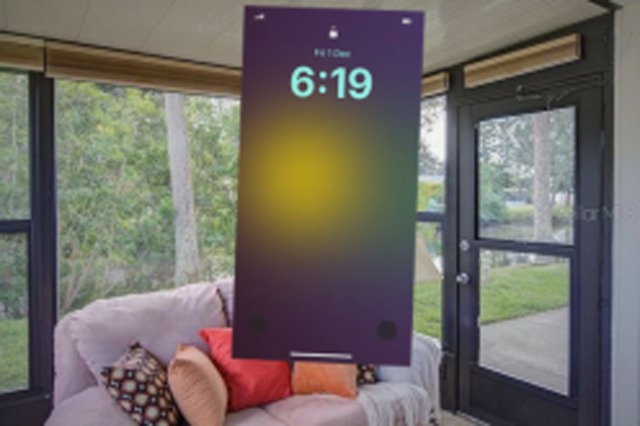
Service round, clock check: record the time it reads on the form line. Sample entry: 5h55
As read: 6h19
